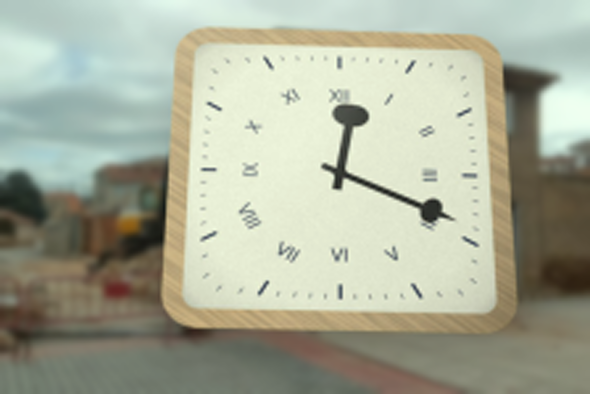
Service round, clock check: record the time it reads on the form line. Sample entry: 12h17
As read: 12h19
